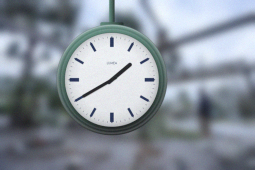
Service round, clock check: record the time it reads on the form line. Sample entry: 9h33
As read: 1h40
